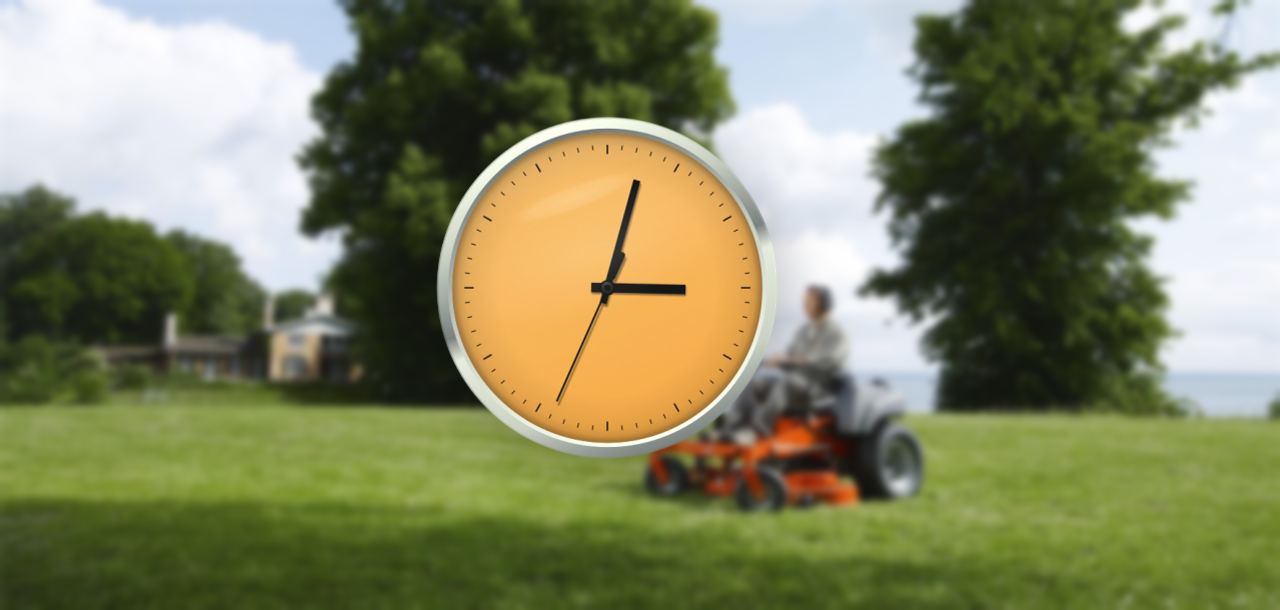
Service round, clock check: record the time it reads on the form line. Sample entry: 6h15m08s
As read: 3h02m34s
